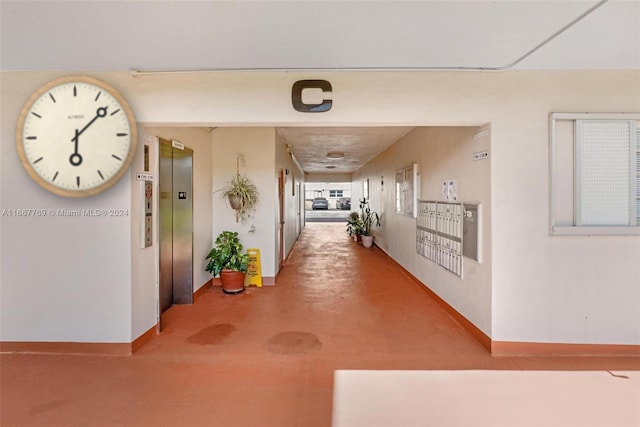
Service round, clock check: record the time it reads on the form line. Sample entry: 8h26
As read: 6h08
